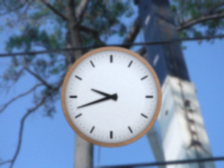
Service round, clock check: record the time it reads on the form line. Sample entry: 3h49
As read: 9h42
